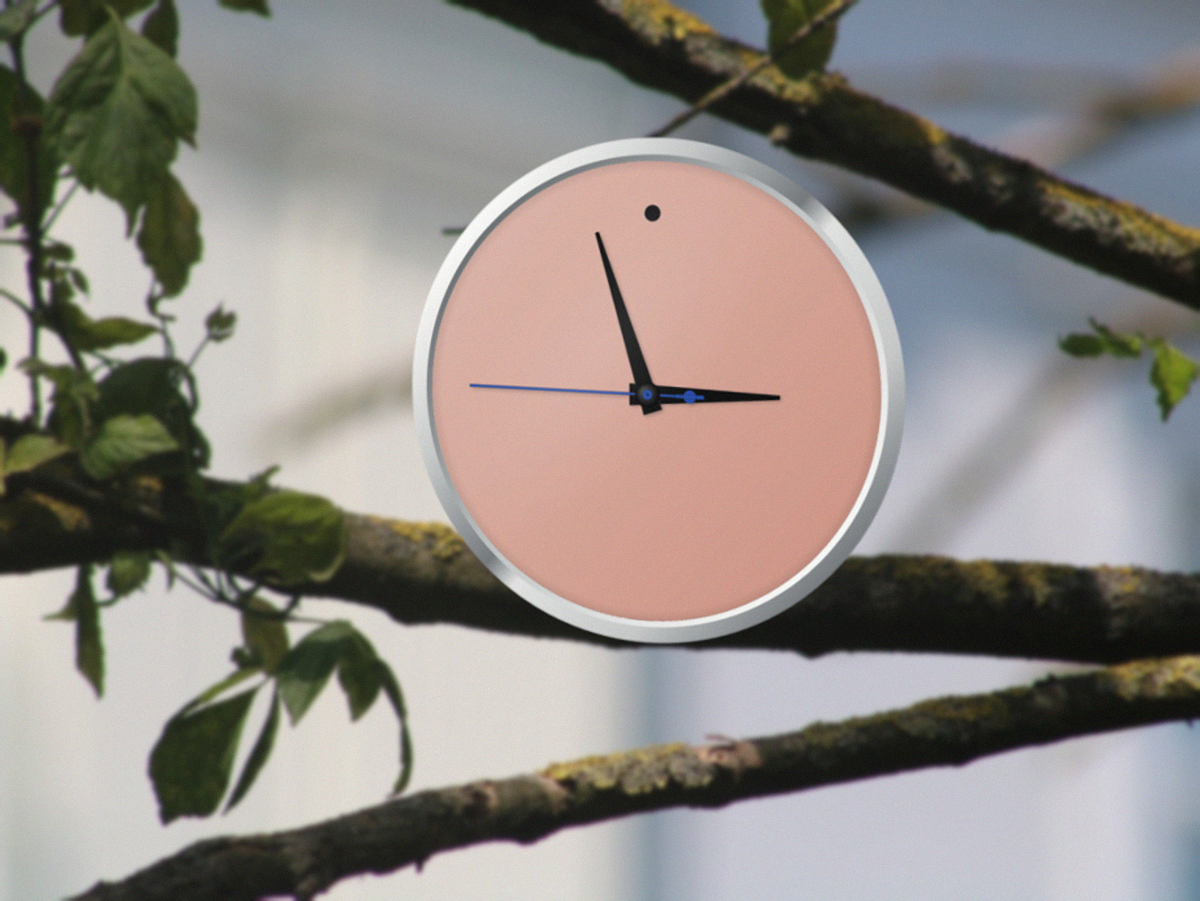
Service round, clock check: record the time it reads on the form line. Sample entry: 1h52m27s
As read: 2h56m45s
